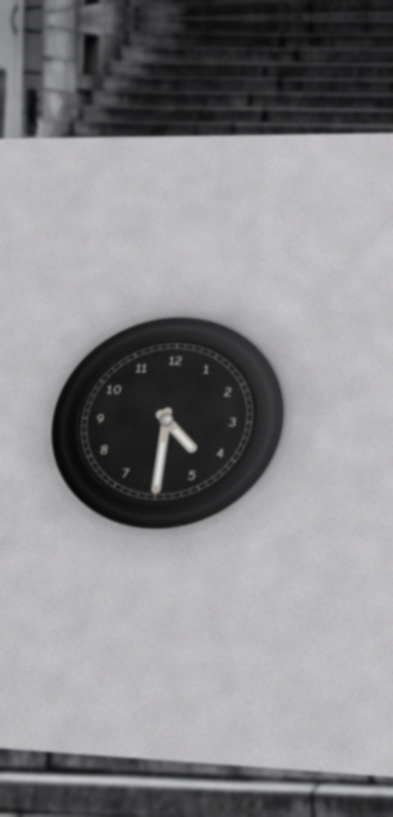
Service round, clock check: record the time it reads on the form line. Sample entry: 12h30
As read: 4h30
